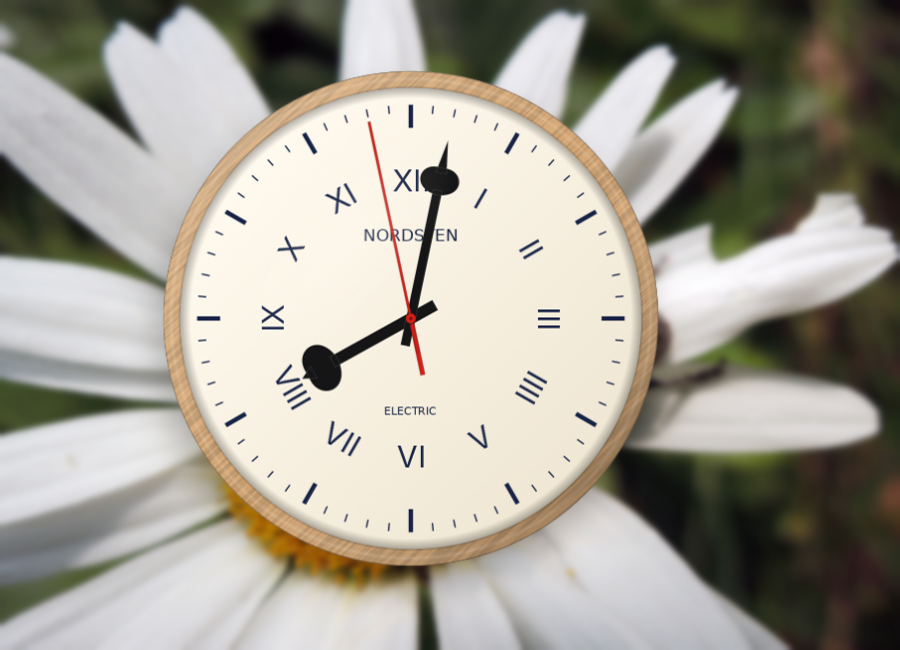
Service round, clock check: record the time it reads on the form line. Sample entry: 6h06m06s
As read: 8h01m58s
